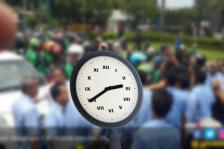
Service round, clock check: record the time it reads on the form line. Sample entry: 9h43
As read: 2h40
